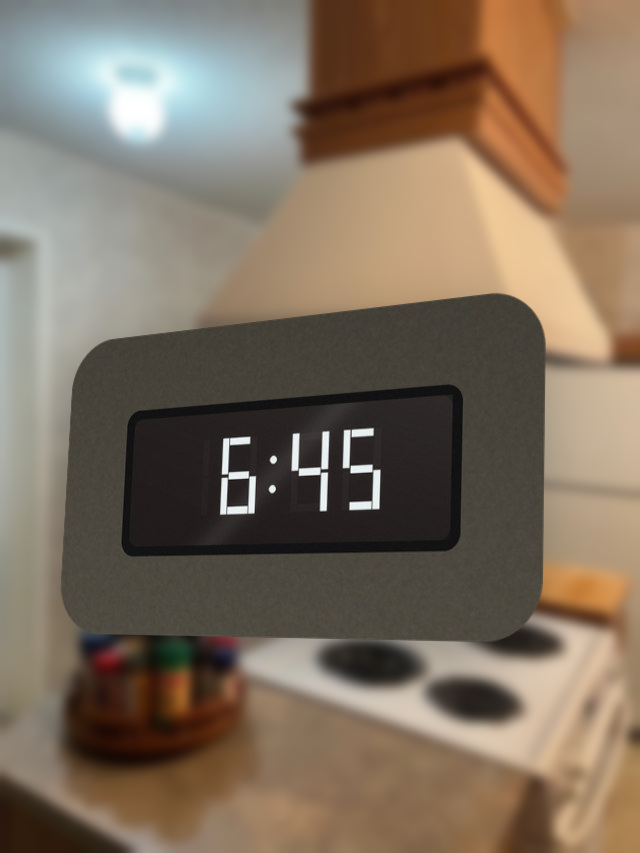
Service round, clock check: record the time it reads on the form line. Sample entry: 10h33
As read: 6h45
